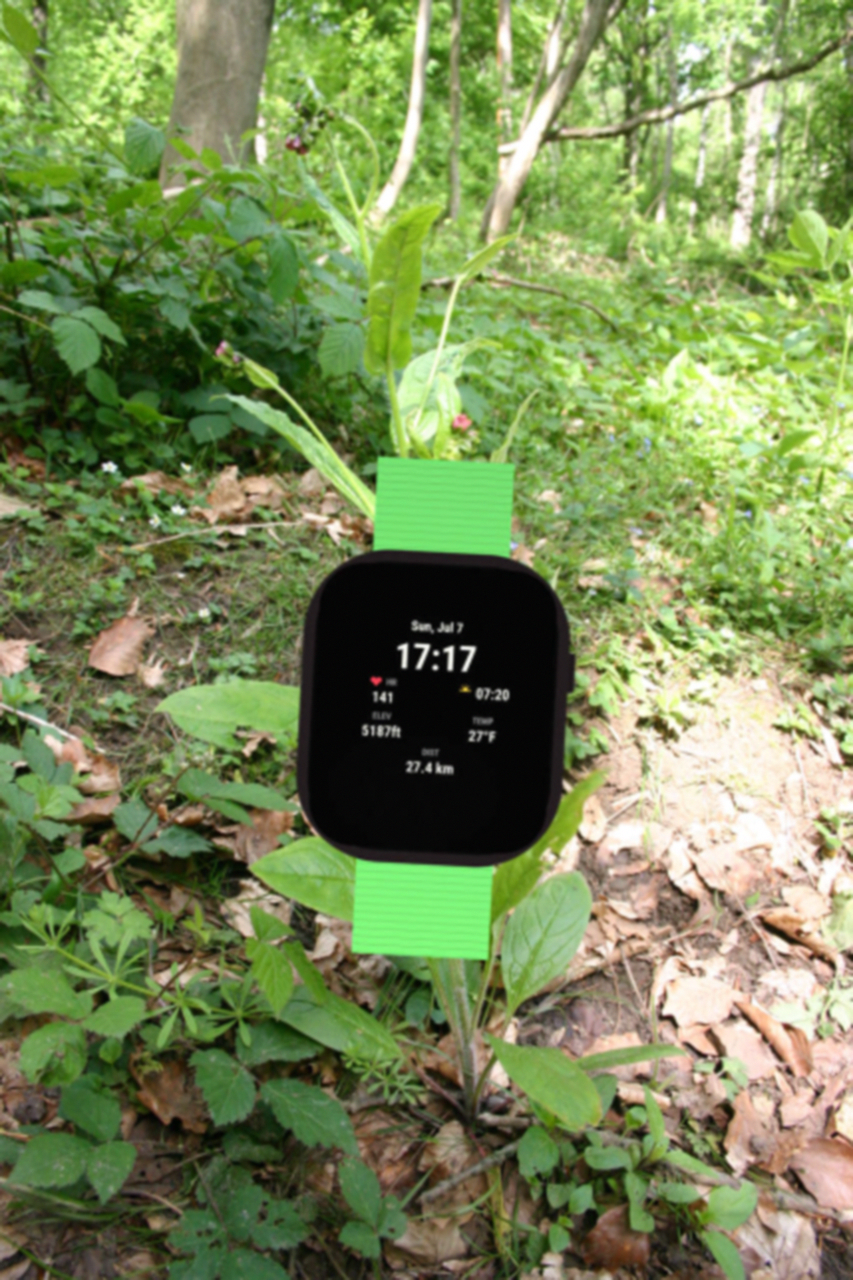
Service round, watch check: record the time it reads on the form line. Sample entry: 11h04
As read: 17h17
